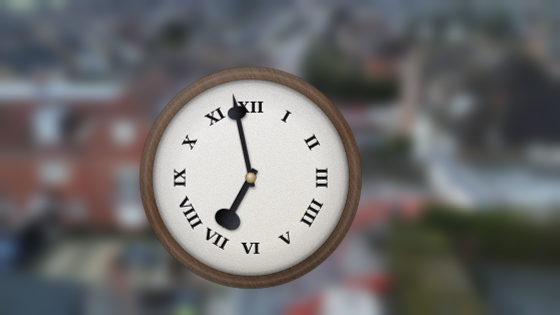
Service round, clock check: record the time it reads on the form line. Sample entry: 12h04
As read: 6h58
